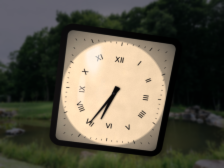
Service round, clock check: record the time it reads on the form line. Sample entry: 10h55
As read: 6h35
